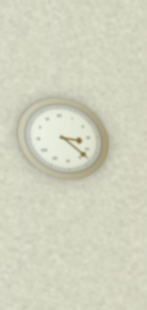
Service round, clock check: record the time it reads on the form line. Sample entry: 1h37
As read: 3h23
